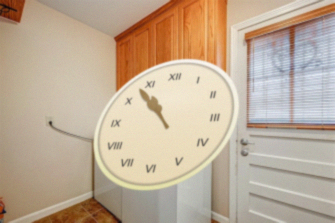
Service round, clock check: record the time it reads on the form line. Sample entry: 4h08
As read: 10h53
